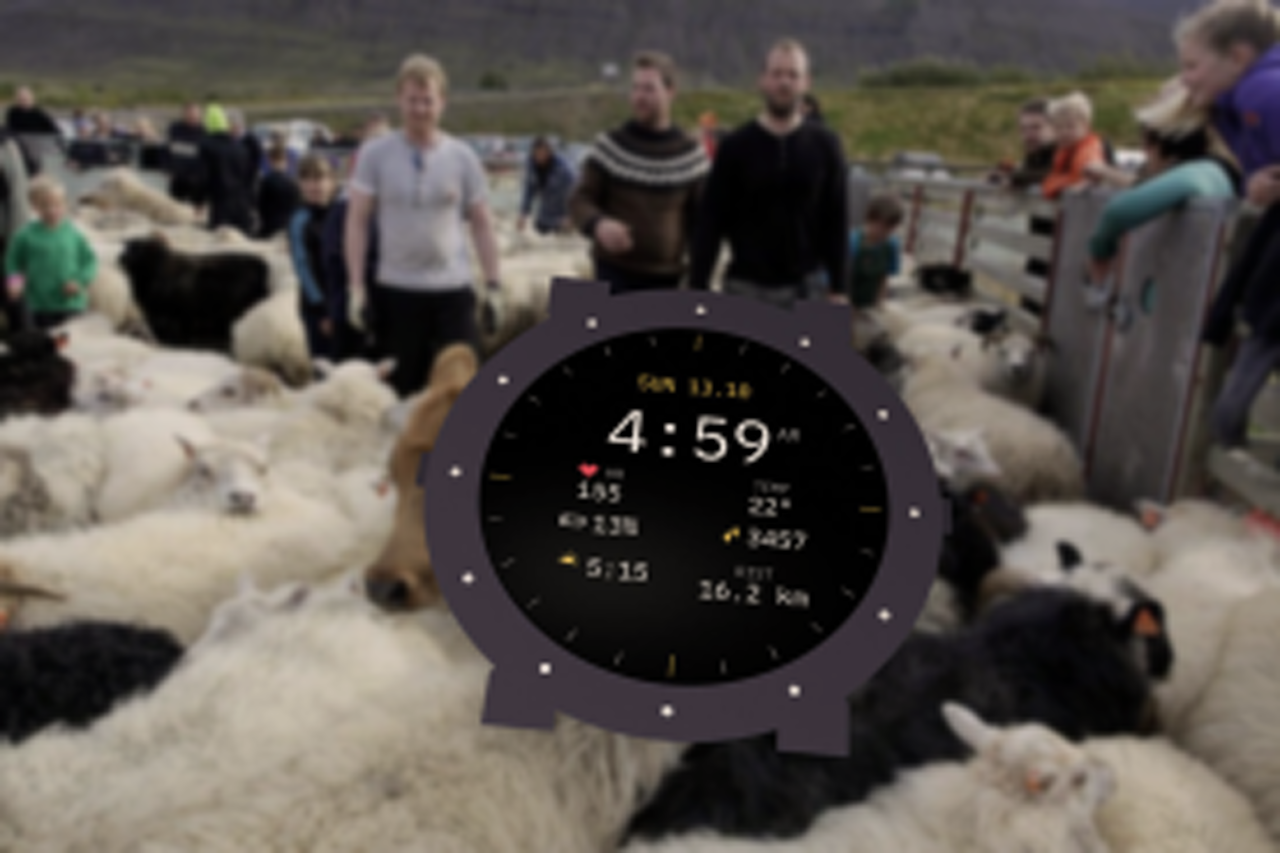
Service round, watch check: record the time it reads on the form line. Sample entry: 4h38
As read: 4h59
